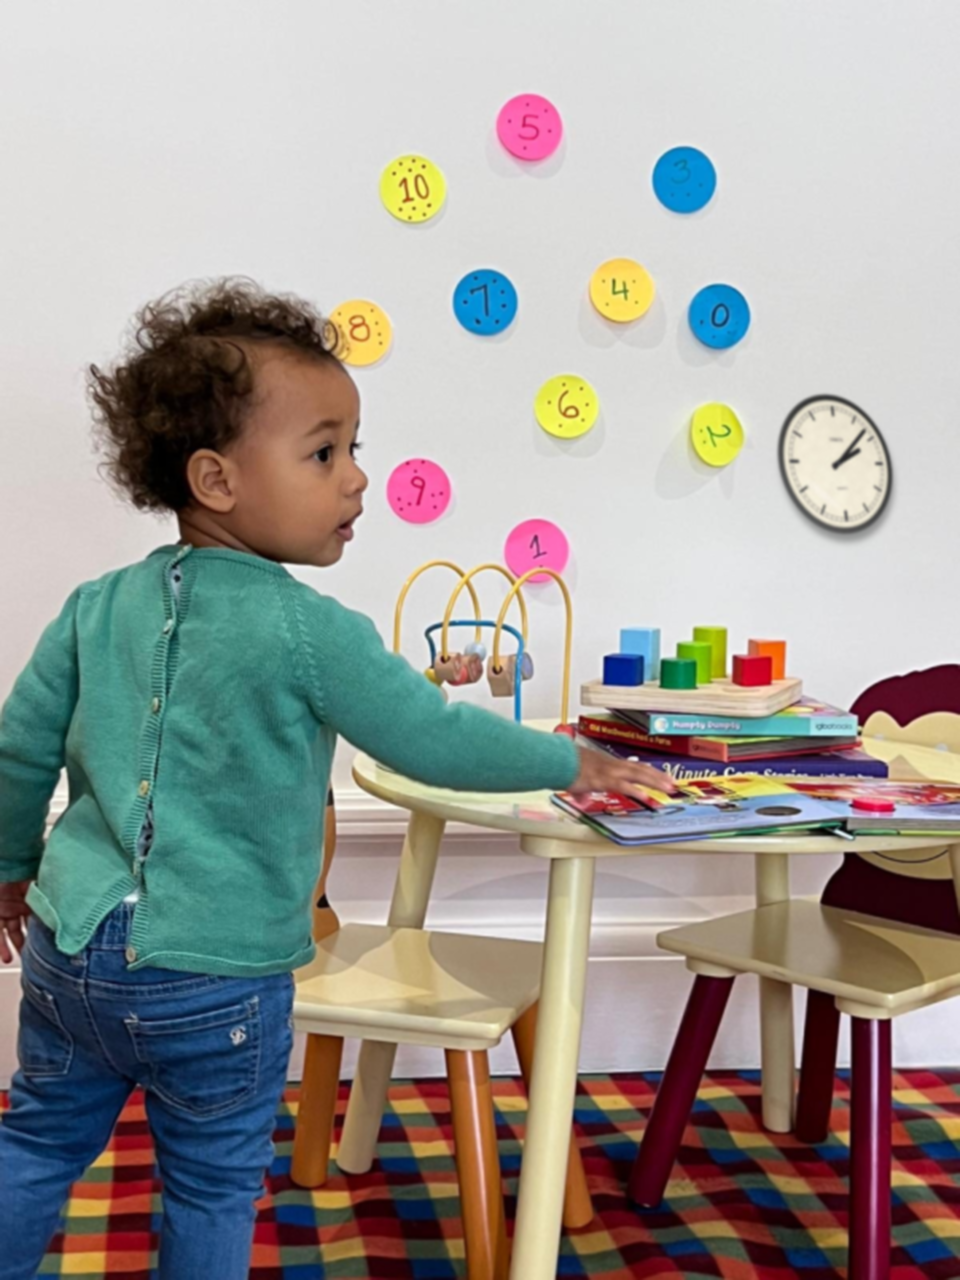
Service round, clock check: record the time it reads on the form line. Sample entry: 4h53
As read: 2h08
